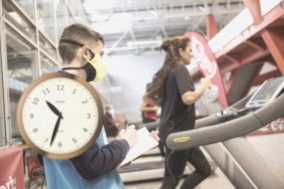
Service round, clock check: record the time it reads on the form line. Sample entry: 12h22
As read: 10h33
